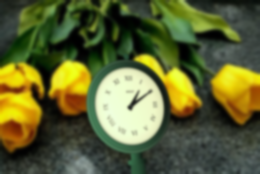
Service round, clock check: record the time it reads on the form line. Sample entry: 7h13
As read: 1h10
